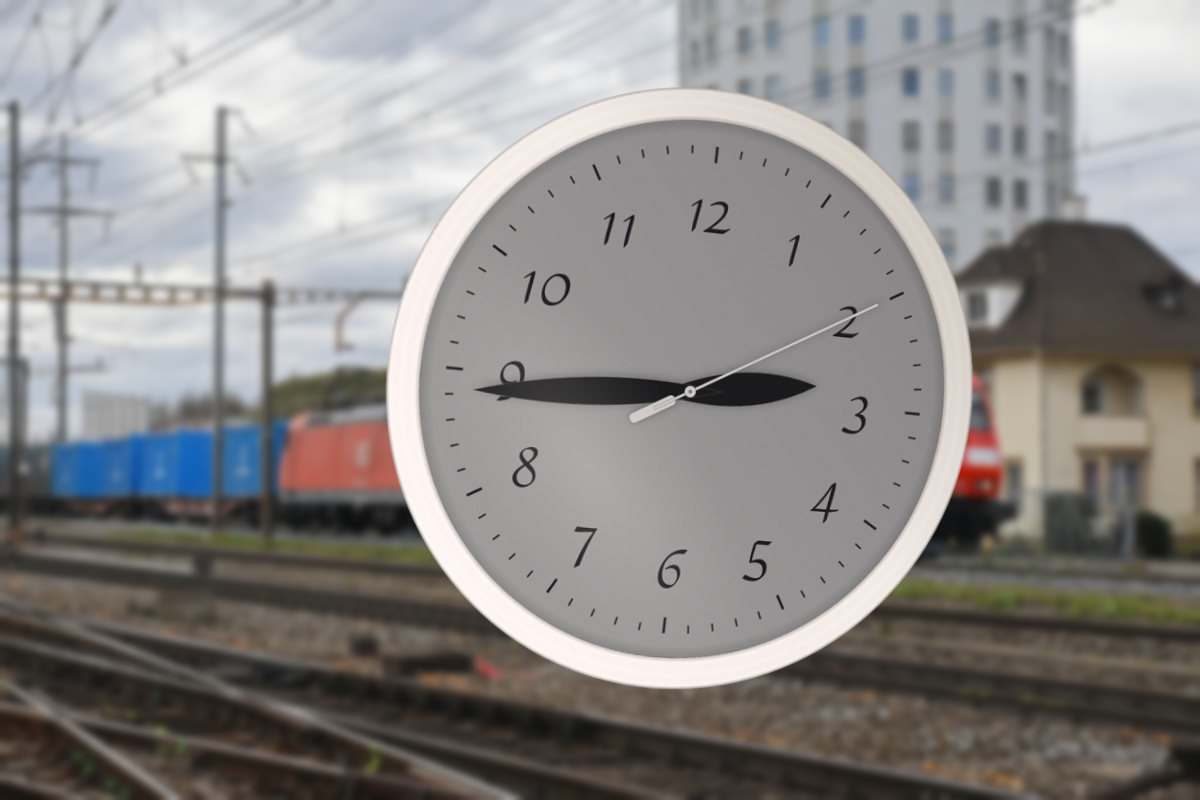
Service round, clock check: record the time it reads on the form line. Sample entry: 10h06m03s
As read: 2h44m10s
